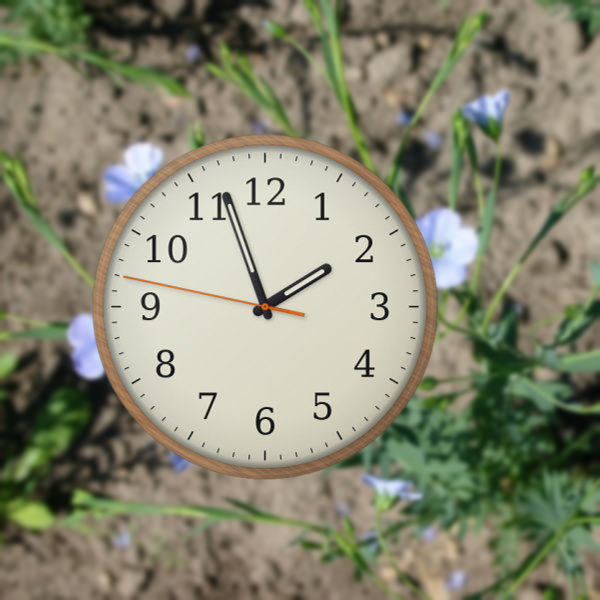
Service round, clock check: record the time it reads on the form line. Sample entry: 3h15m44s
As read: 1h56m47s
